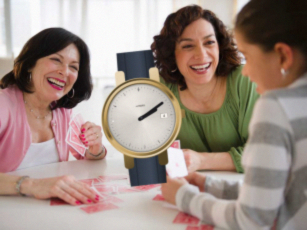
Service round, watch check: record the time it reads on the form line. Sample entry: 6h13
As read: 2h10
